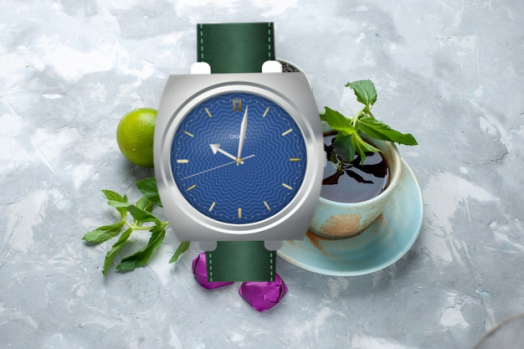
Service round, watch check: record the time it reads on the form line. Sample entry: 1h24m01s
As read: 10h01m42s
